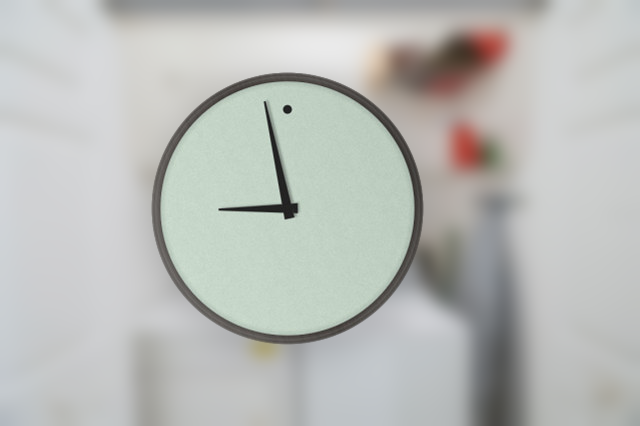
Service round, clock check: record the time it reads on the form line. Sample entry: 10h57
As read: 8h58
